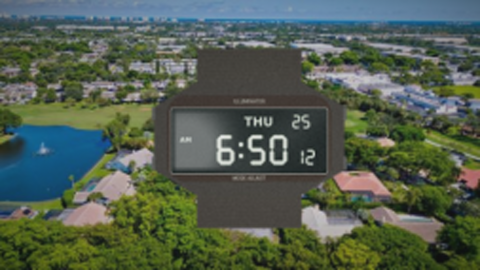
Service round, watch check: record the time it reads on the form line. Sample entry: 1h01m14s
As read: 6h50m12s
